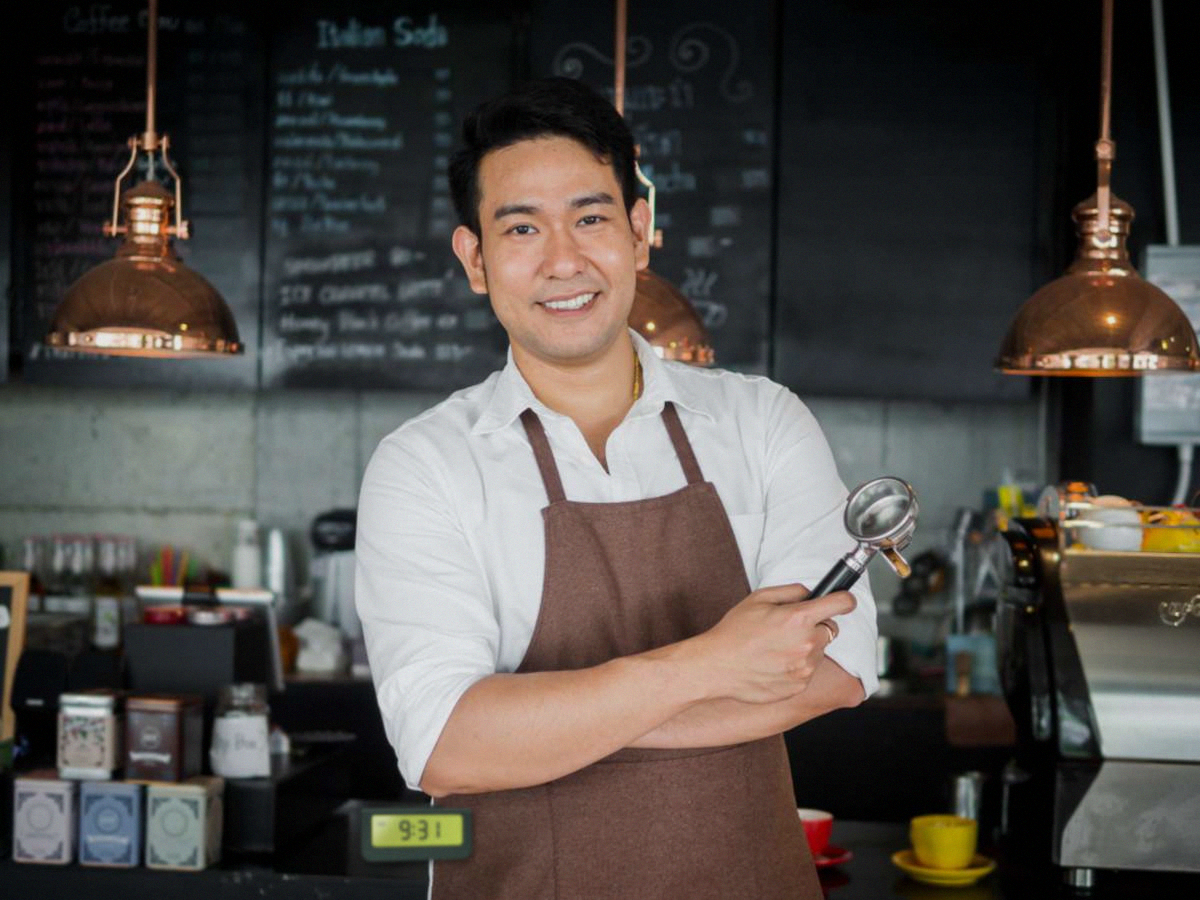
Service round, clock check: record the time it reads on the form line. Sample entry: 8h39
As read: 9h31
